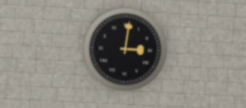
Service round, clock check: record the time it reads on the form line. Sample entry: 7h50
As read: 3h01
